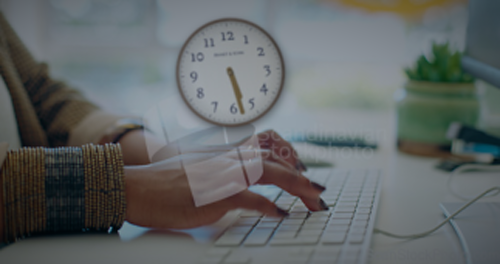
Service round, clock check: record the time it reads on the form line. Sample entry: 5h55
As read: 5h28
